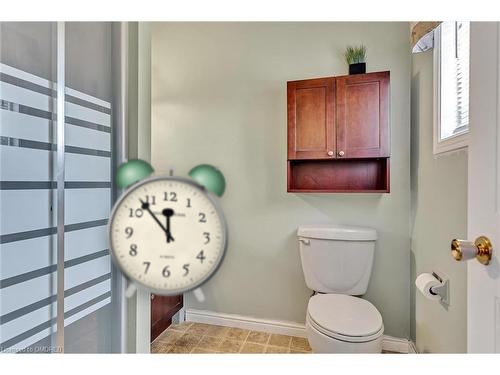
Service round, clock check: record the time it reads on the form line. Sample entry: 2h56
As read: 11h53
